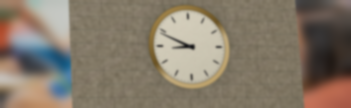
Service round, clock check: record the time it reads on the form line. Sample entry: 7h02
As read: 8h49
